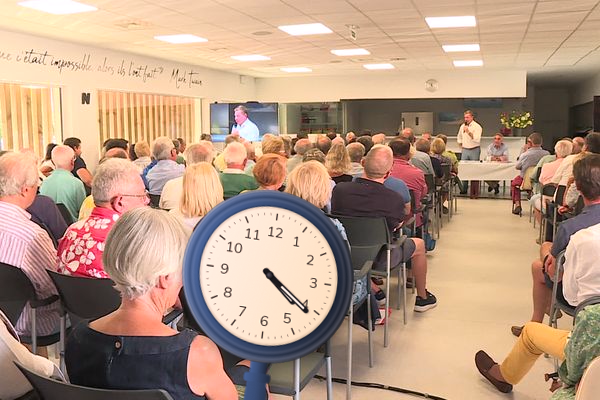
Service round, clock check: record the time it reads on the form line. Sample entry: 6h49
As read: 4h21
